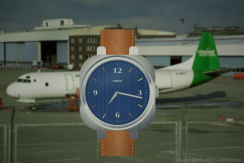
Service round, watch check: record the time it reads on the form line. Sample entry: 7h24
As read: 7h17
